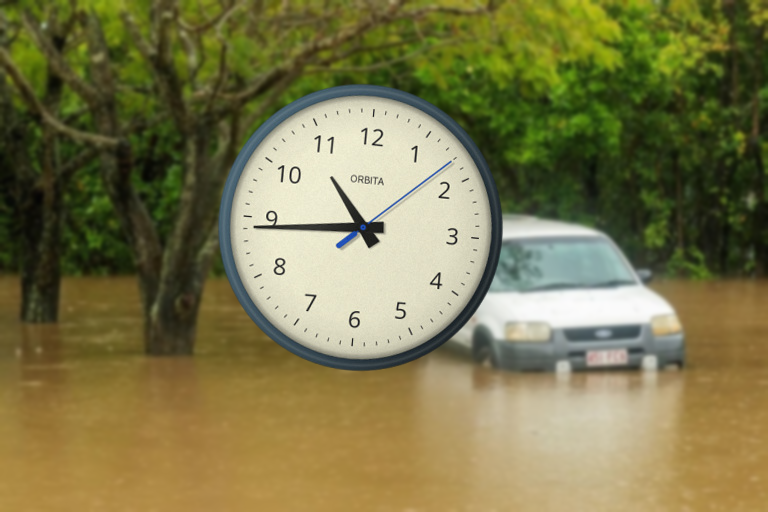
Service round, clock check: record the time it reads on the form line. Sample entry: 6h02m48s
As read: 10h44m08s
